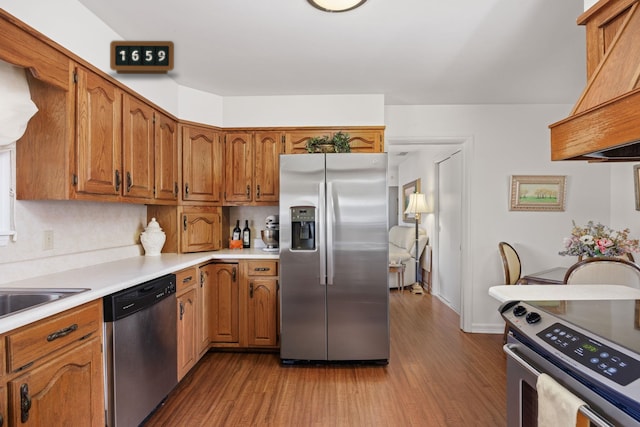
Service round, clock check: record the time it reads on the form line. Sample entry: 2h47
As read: 16h59
